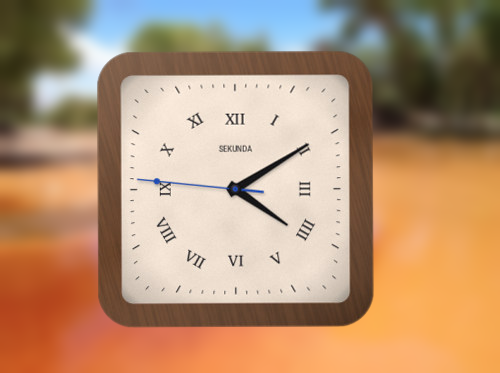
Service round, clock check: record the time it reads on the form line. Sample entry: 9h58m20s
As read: 4h09m46s
